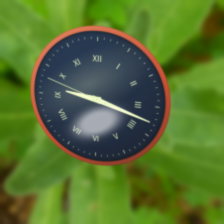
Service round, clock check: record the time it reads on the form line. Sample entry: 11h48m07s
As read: 9h17m48s
